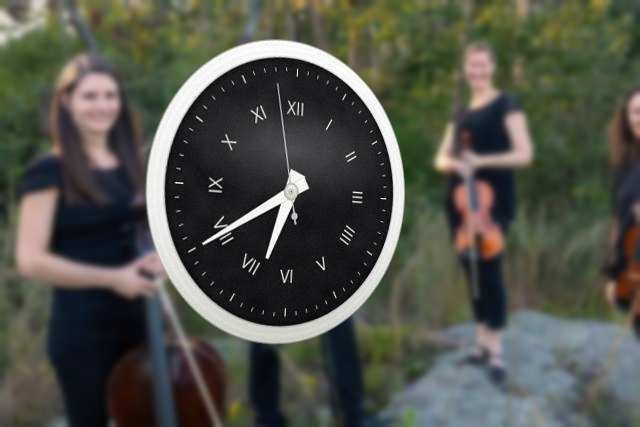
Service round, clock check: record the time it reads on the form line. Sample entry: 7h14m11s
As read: 6h39m58s
